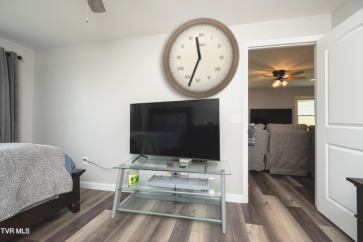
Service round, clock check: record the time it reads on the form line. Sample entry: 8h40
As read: 11h33
